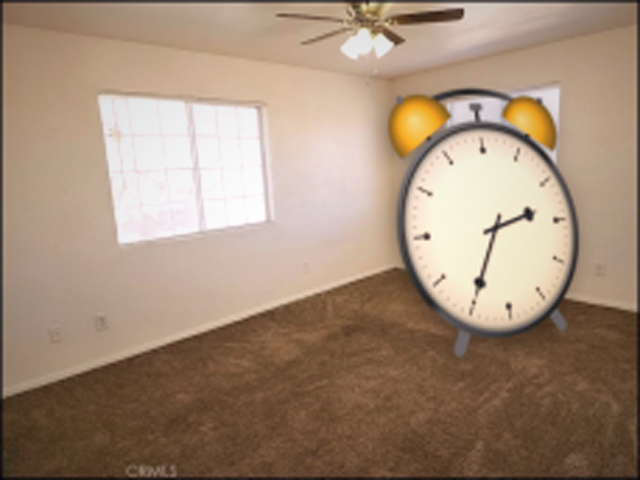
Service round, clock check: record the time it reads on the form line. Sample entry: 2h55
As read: 2h35
